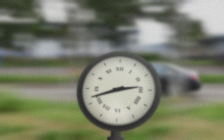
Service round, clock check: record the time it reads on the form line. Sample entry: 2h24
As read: 2h42
